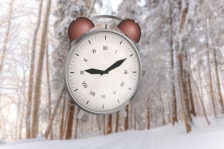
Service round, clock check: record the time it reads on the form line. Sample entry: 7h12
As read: 9h10
